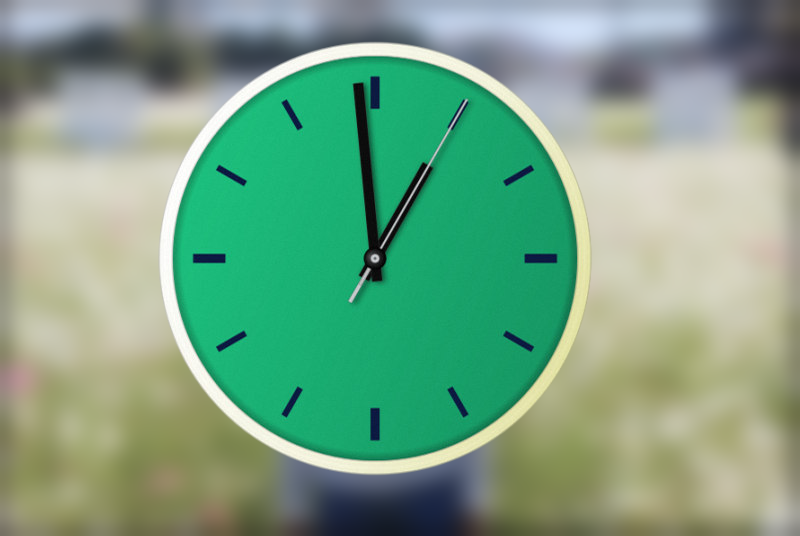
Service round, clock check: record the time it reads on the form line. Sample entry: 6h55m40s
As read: 12h59m05s
